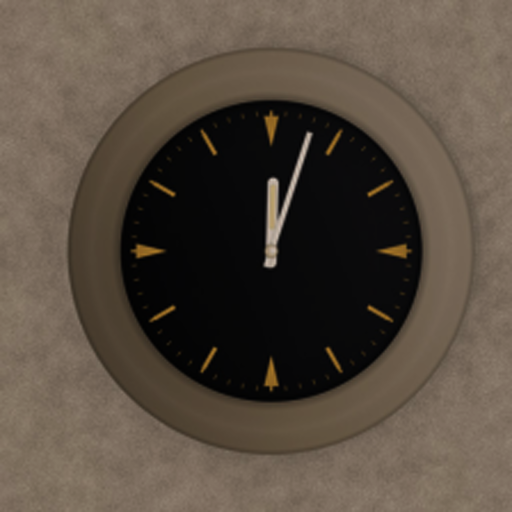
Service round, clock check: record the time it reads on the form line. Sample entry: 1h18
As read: 12h03
